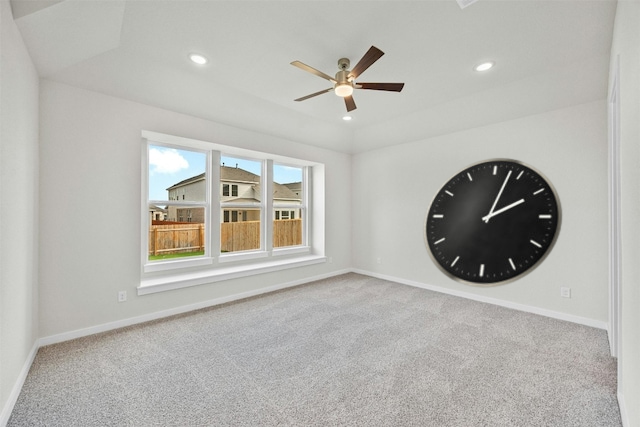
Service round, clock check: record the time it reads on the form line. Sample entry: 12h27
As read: 2h03
